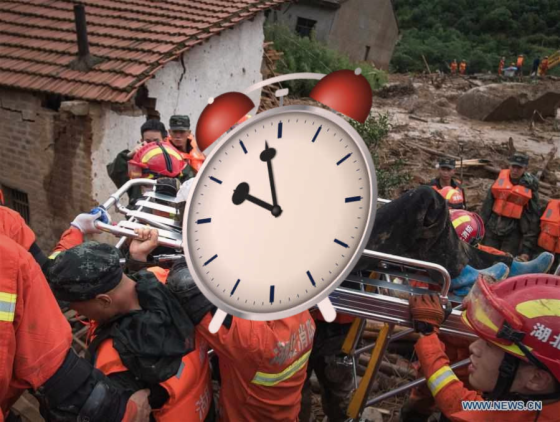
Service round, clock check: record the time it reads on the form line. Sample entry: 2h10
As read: 9h58
